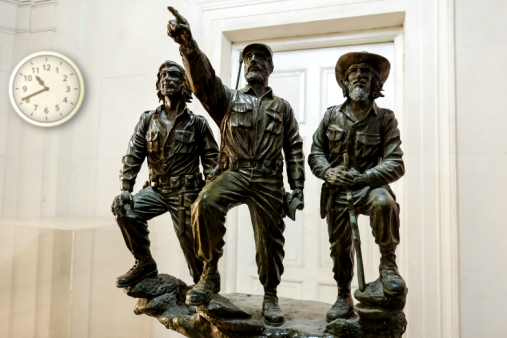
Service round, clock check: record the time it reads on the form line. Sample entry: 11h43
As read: 10h41
